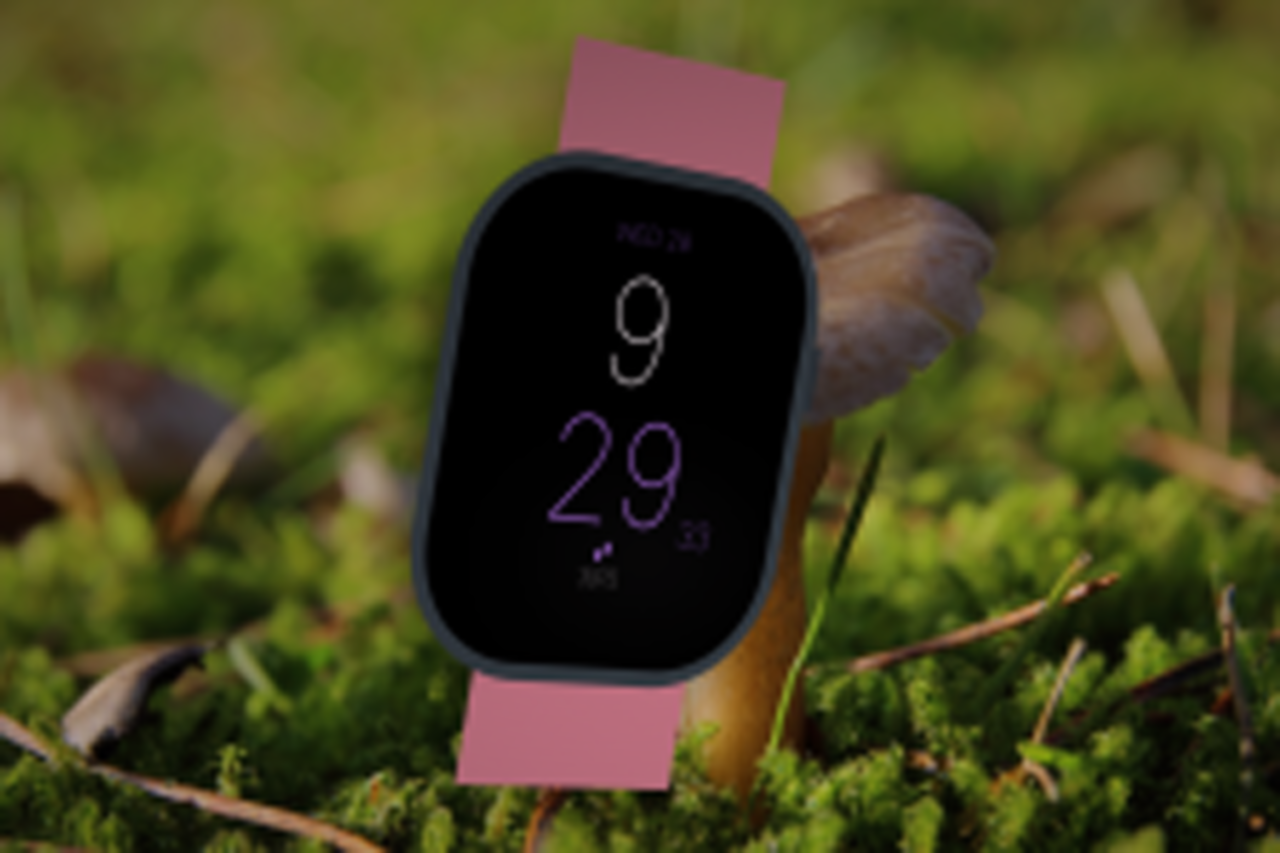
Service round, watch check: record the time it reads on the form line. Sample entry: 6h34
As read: 9h29
